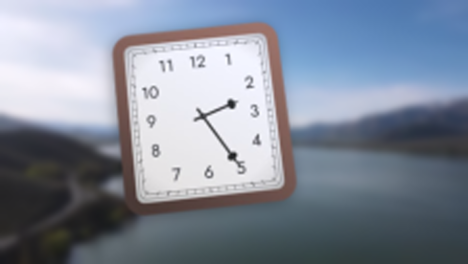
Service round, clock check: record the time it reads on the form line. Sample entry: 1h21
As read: 2h25
